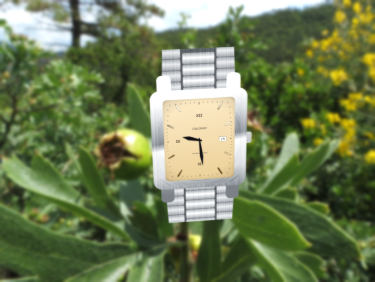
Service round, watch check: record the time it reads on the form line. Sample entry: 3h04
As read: 9h29
